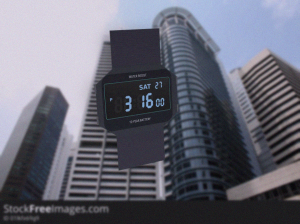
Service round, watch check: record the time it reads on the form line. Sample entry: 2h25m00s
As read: 3h16m00s
